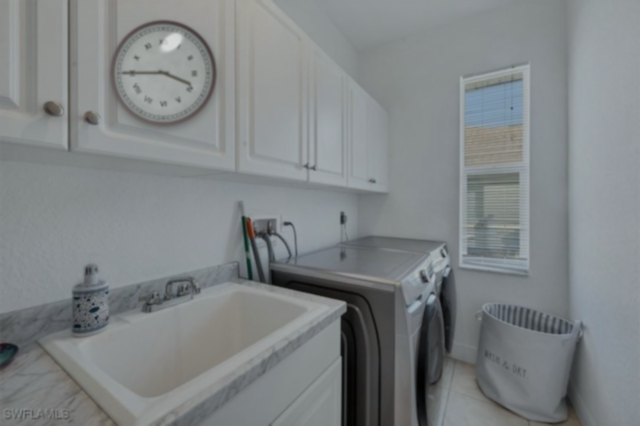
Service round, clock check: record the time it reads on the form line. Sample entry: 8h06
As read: 3h45
